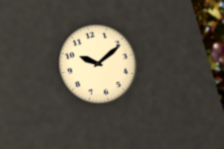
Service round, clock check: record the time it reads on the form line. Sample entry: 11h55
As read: 10h11
